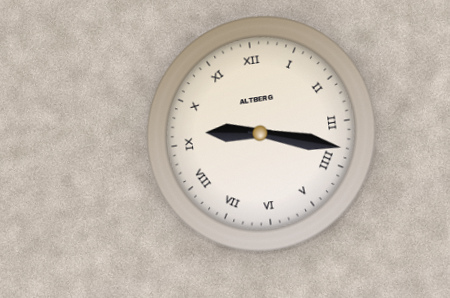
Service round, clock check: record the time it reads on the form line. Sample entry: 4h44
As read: 9h18
